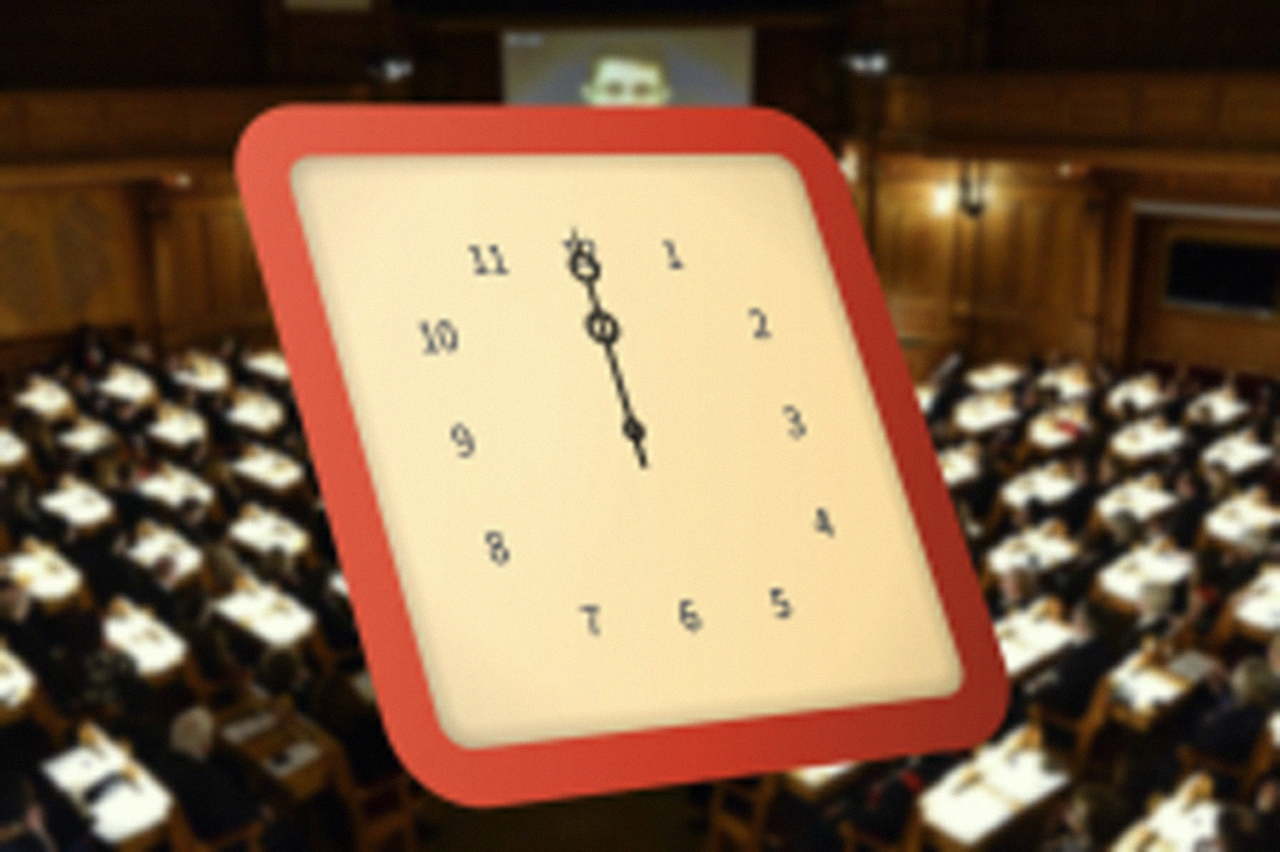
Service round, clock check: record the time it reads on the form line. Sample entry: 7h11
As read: 12h00
